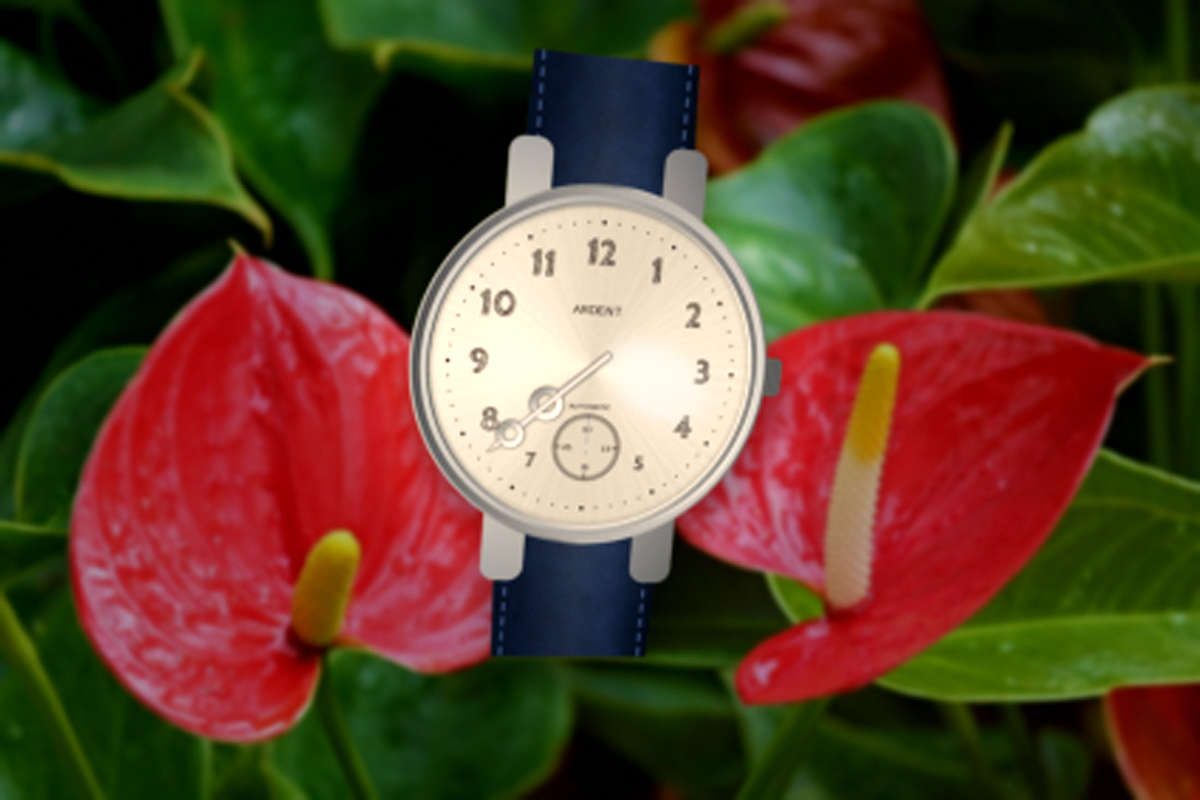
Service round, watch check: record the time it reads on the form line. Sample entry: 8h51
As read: 7h38
